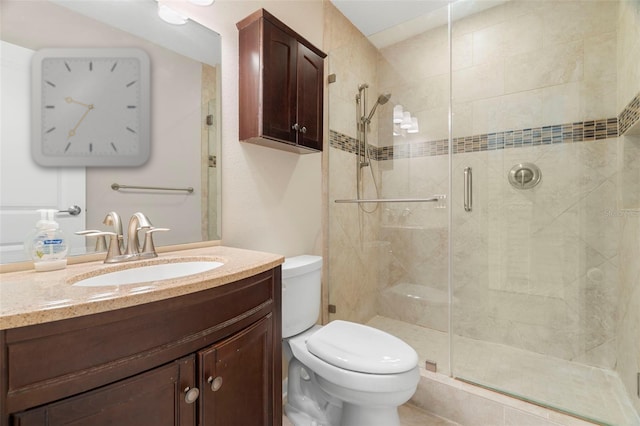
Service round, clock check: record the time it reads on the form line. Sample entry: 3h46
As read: 9h36
